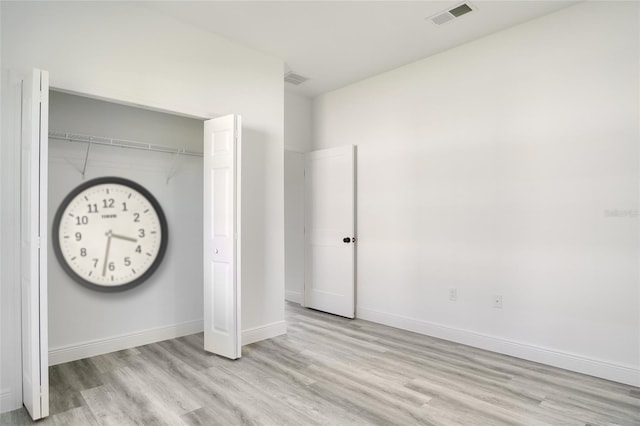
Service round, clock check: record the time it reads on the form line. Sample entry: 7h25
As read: 3h32
